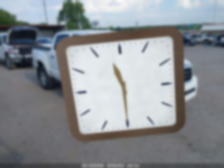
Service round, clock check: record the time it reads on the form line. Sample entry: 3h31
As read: 11h30
